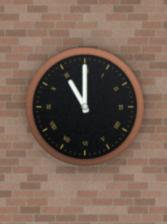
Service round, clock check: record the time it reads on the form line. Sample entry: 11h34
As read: 11h00
